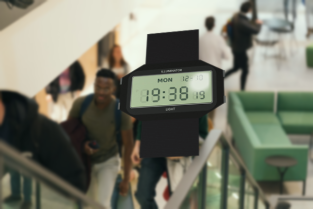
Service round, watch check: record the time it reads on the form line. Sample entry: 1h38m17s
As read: 19h38m19s
